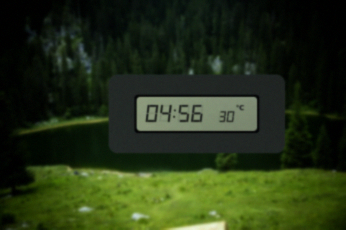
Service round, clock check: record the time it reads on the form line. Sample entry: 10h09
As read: 4h56
